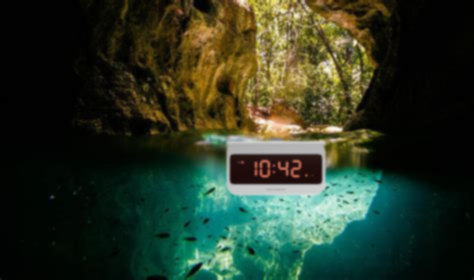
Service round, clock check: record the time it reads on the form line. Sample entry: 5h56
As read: 10h42
